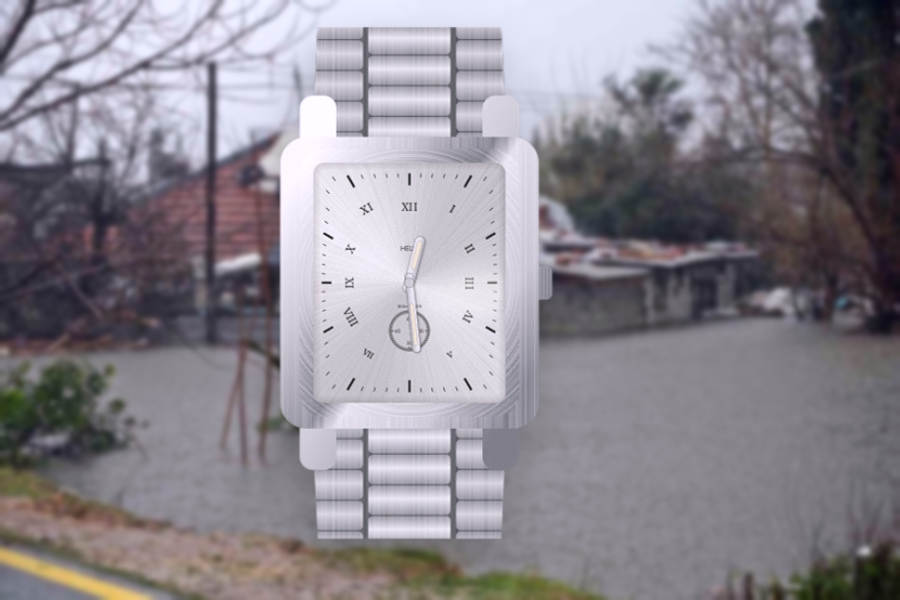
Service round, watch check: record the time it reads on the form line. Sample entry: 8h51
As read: 12h29
